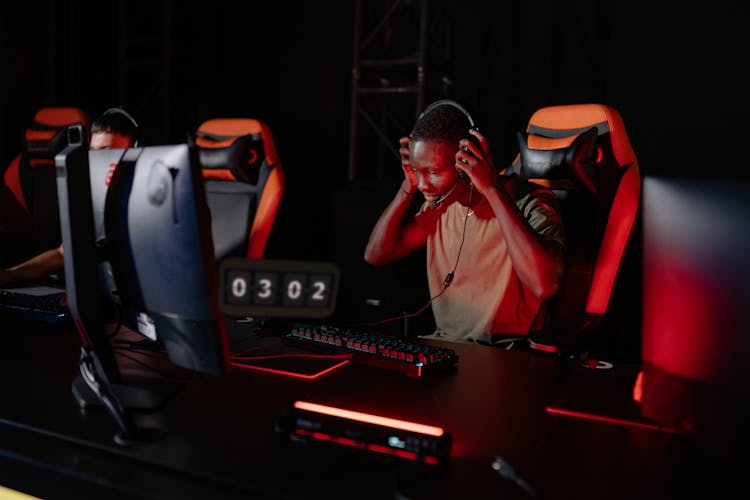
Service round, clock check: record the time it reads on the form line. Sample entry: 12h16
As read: 3h02
